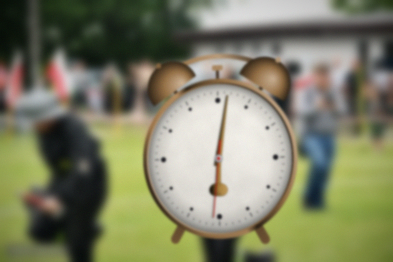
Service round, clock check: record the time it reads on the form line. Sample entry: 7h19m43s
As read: 6h01m31s
